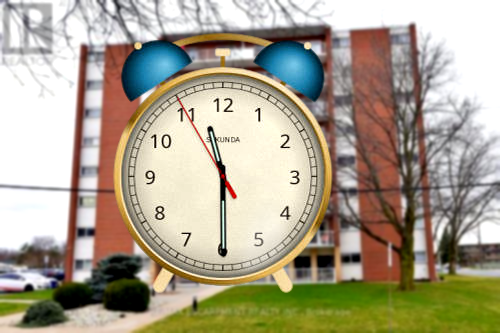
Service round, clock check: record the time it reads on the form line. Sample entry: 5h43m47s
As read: 11h29m55s
